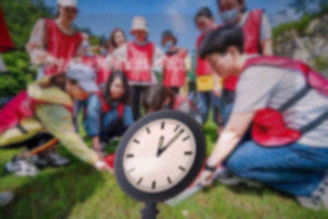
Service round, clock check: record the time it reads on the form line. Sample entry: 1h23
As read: 12h07
